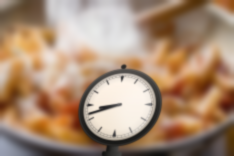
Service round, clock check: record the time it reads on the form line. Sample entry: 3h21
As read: 8h42
